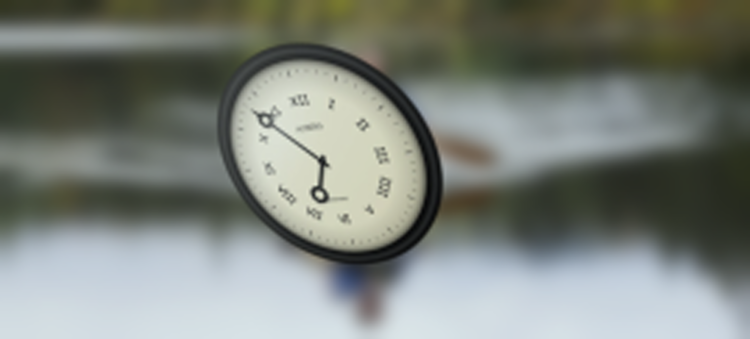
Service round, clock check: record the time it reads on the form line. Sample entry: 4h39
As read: 6h53
